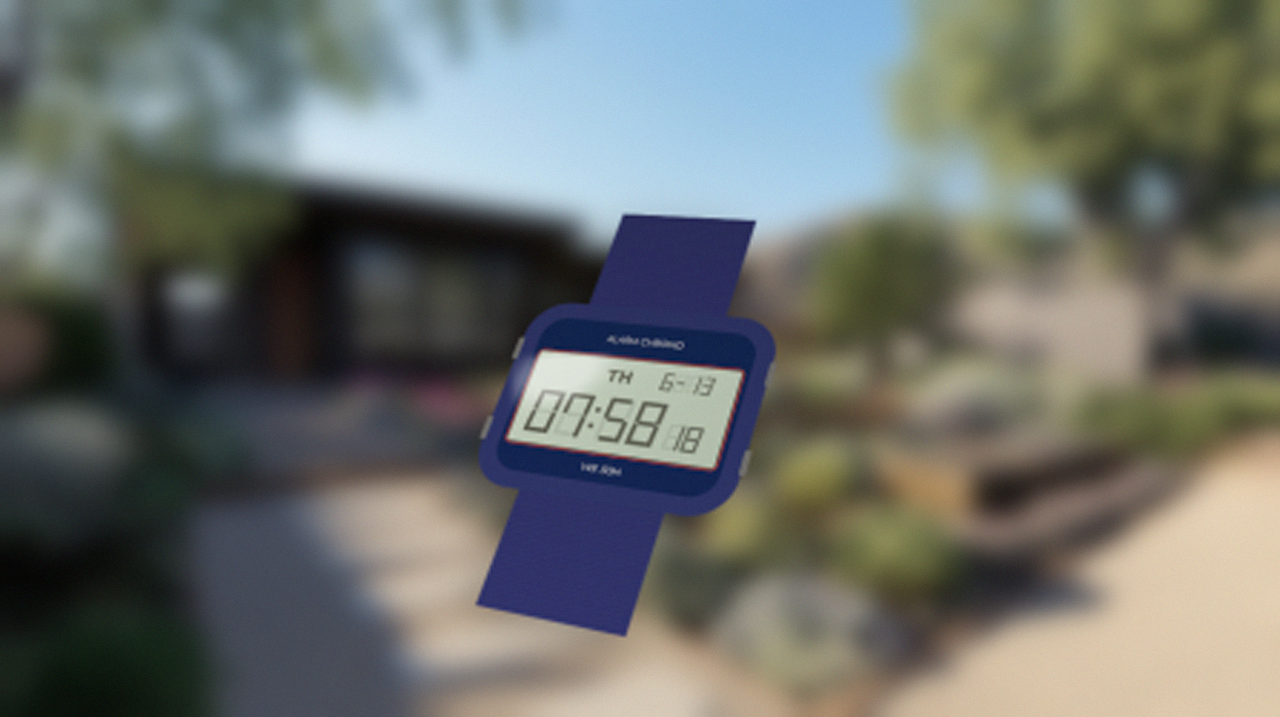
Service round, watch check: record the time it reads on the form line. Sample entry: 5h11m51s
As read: 7h58m18s
